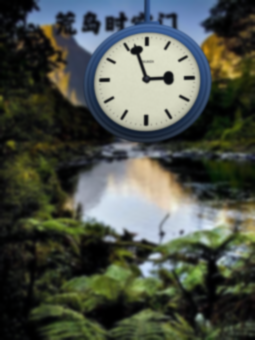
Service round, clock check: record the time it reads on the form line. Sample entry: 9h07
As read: 2h57
